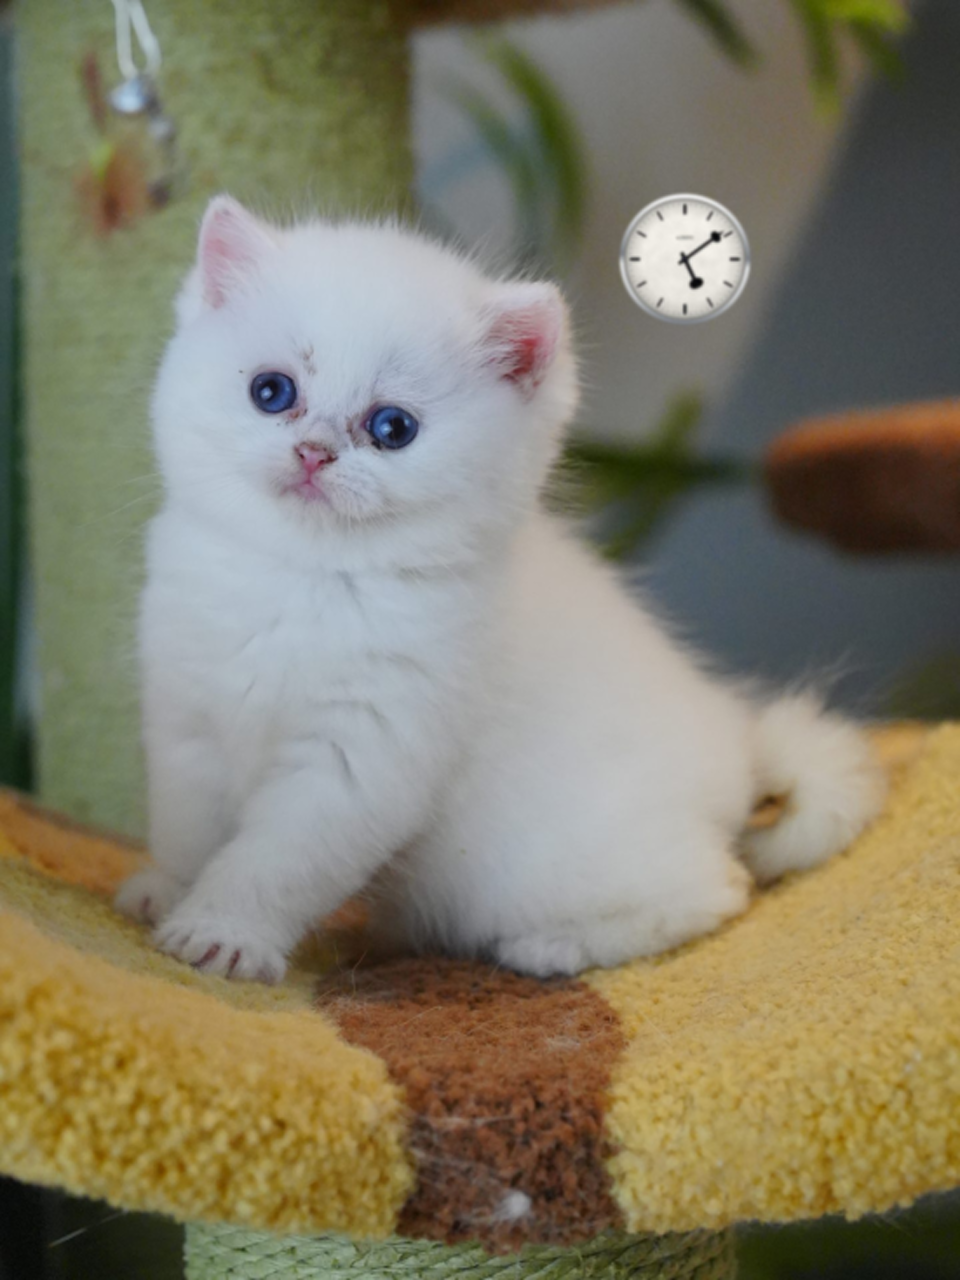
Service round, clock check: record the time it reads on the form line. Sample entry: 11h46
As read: 5h09
